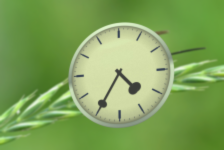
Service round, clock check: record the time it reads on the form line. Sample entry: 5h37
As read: 4h35
